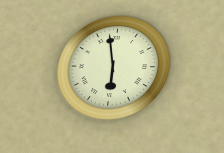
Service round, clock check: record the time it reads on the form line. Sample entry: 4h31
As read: 5h58
